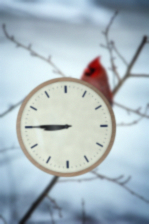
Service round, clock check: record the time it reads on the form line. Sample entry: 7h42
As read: 8h45
